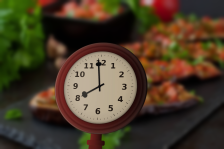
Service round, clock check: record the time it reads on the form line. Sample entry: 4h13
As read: 7h59
